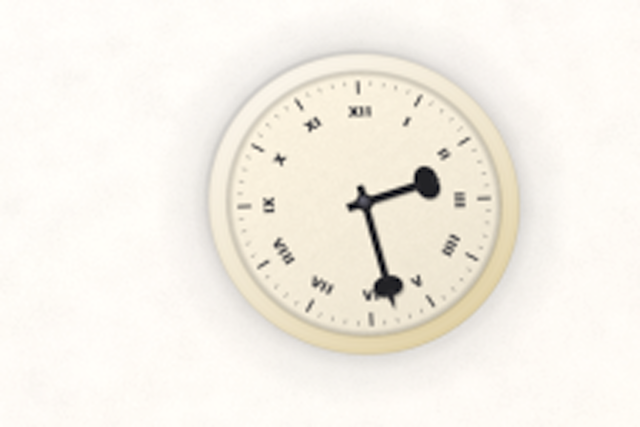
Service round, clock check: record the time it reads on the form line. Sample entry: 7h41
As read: 2h28
